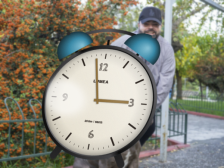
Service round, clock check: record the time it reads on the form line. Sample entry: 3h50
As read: 2h58
